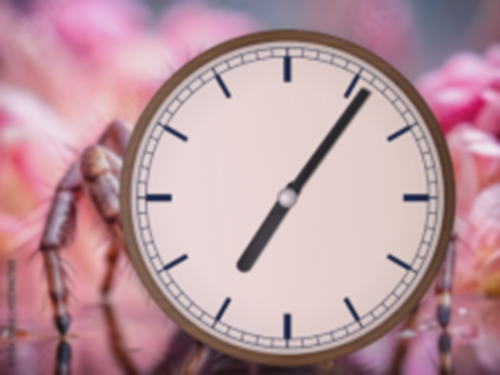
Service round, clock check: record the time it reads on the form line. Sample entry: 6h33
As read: 7h06
